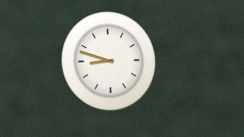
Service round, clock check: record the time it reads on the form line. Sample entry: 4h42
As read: 8h48
